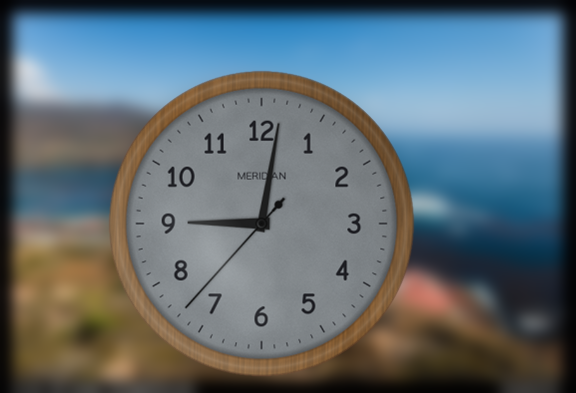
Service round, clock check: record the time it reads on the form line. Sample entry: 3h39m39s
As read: 9h01m37s
